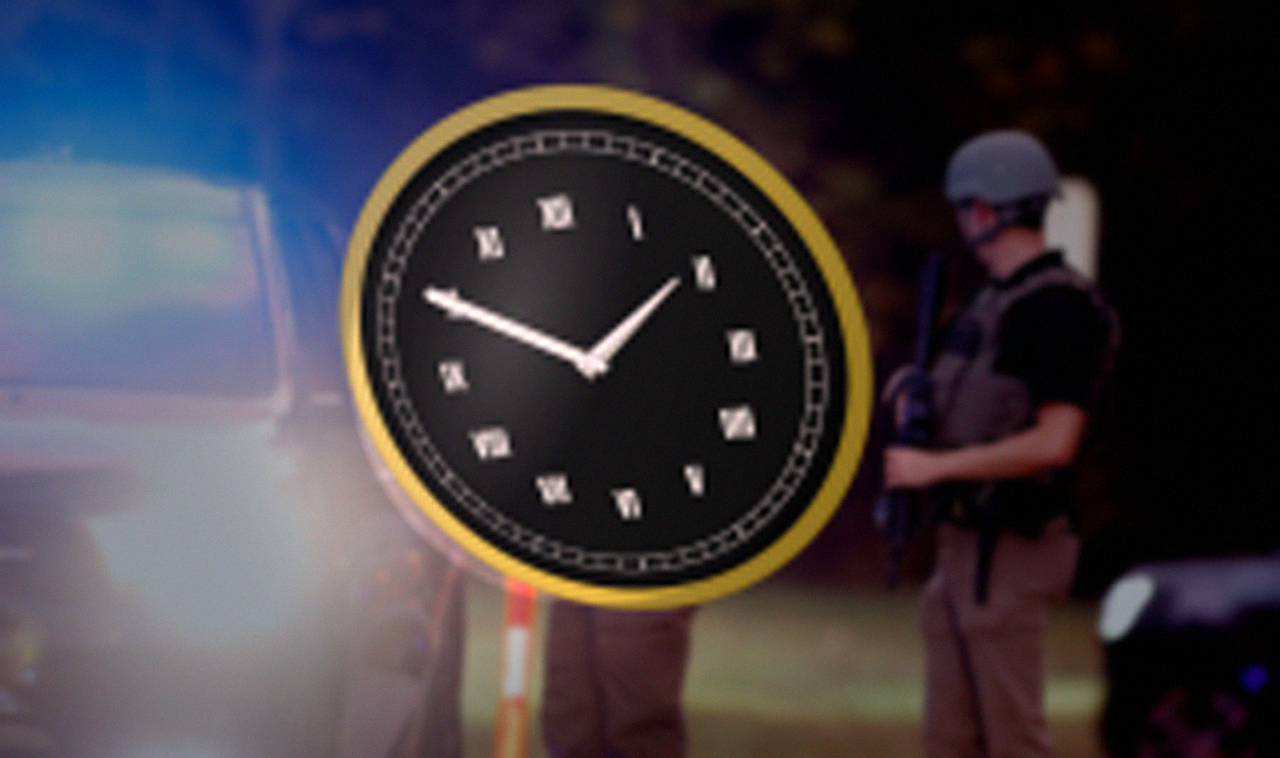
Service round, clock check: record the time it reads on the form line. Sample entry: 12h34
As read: 1h50
